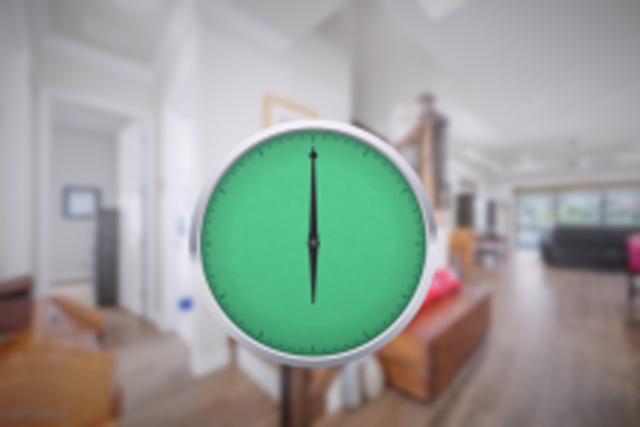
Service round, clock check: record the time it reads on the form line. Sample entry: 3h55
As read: 6h00
